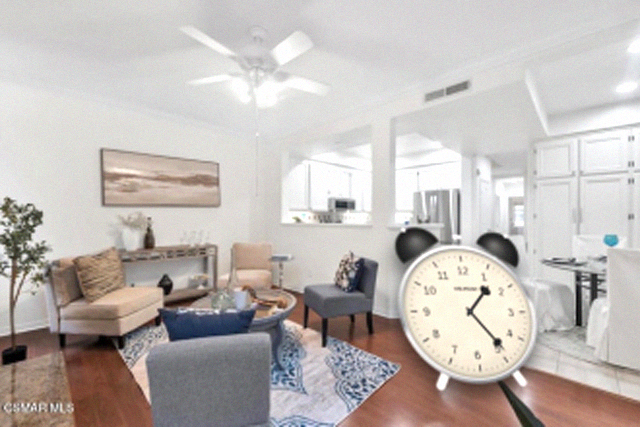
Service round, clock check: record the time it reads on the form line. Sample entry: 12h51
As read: 1h24
